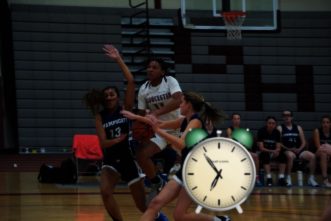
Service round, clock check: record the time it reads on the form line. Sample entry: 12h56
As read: 6h54
